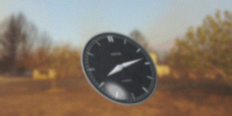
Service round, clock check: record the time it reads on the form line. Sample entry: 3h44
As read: 8h13
